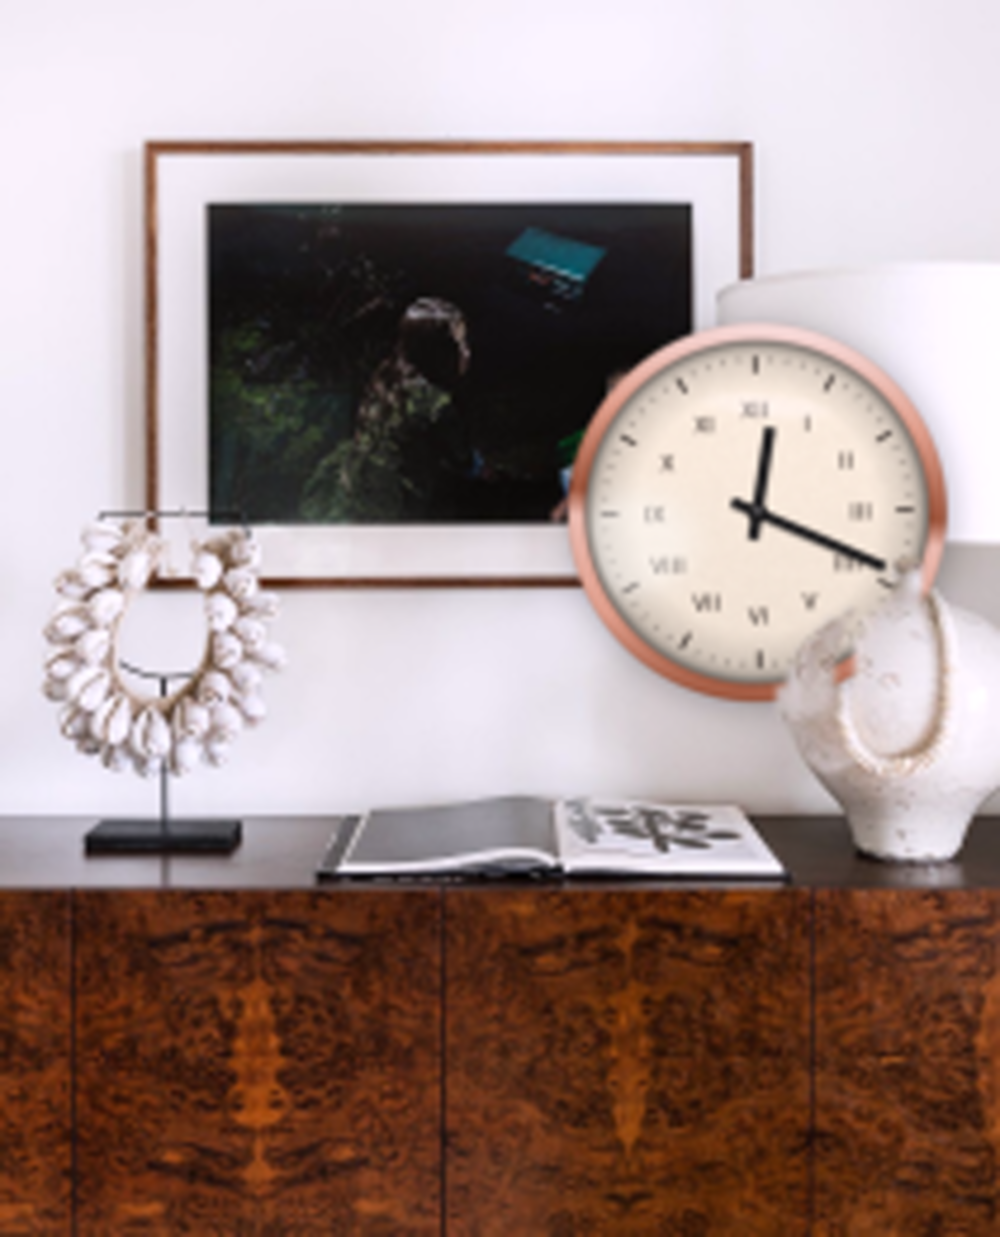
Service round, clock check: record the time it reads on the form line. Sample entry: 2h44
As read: 12h19
